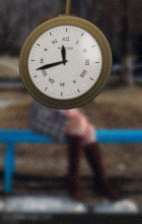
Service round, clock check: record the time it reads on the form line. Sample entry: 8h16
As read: 11h42
